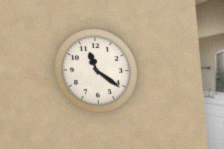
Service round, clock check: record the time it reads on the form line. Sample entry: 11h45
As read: 11h21
